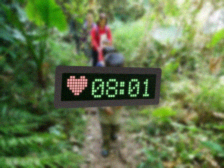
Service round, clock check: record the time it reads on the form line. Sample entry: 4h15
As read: 8h01
